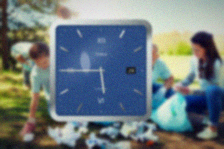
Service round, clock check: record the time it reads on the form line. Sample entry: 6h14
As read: 5h45
